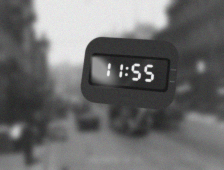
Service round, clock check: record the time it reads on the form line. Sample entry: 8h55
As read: 11h55
